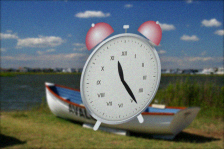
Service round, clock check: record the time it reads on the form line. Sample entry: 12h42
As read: 11h24
